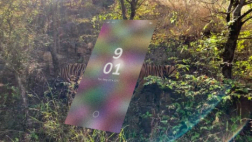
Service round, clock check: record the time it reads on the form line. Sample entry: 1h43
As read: 9h01
